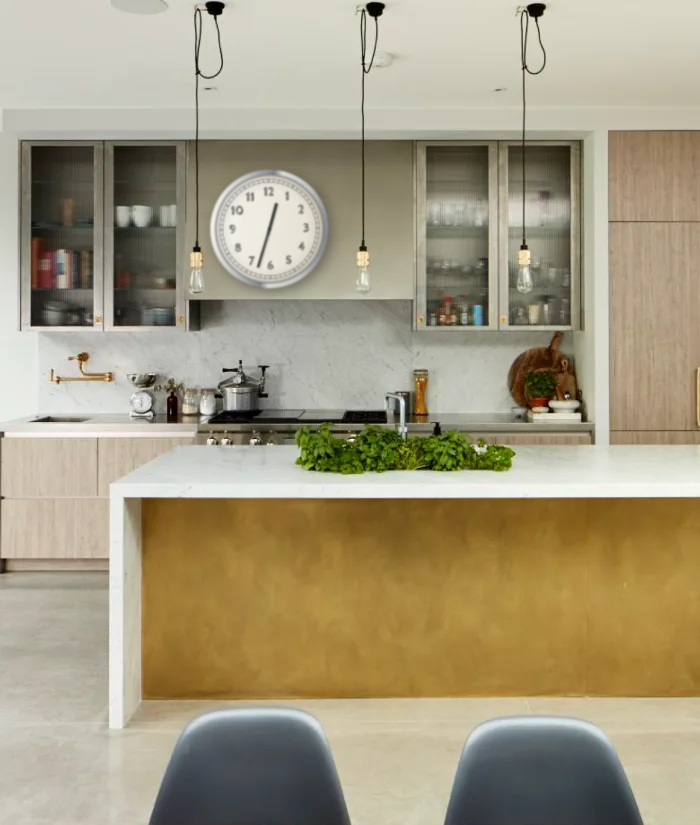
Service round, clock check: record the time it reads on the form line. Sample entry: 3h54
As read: 12h33
